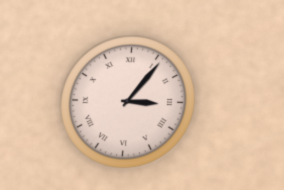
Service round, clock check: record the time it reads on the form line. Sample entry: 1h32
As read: 3h06
